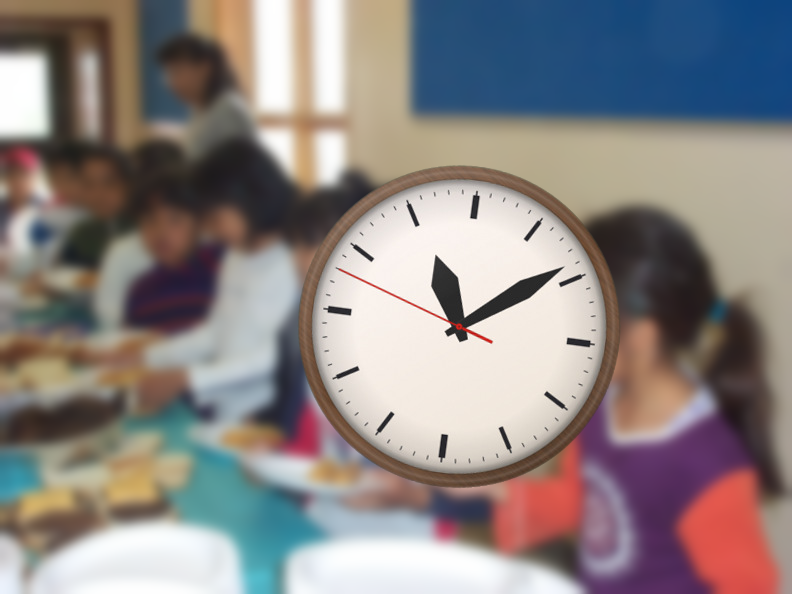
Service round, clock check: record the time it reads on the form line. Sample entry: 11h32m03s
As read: 11h08m48s
